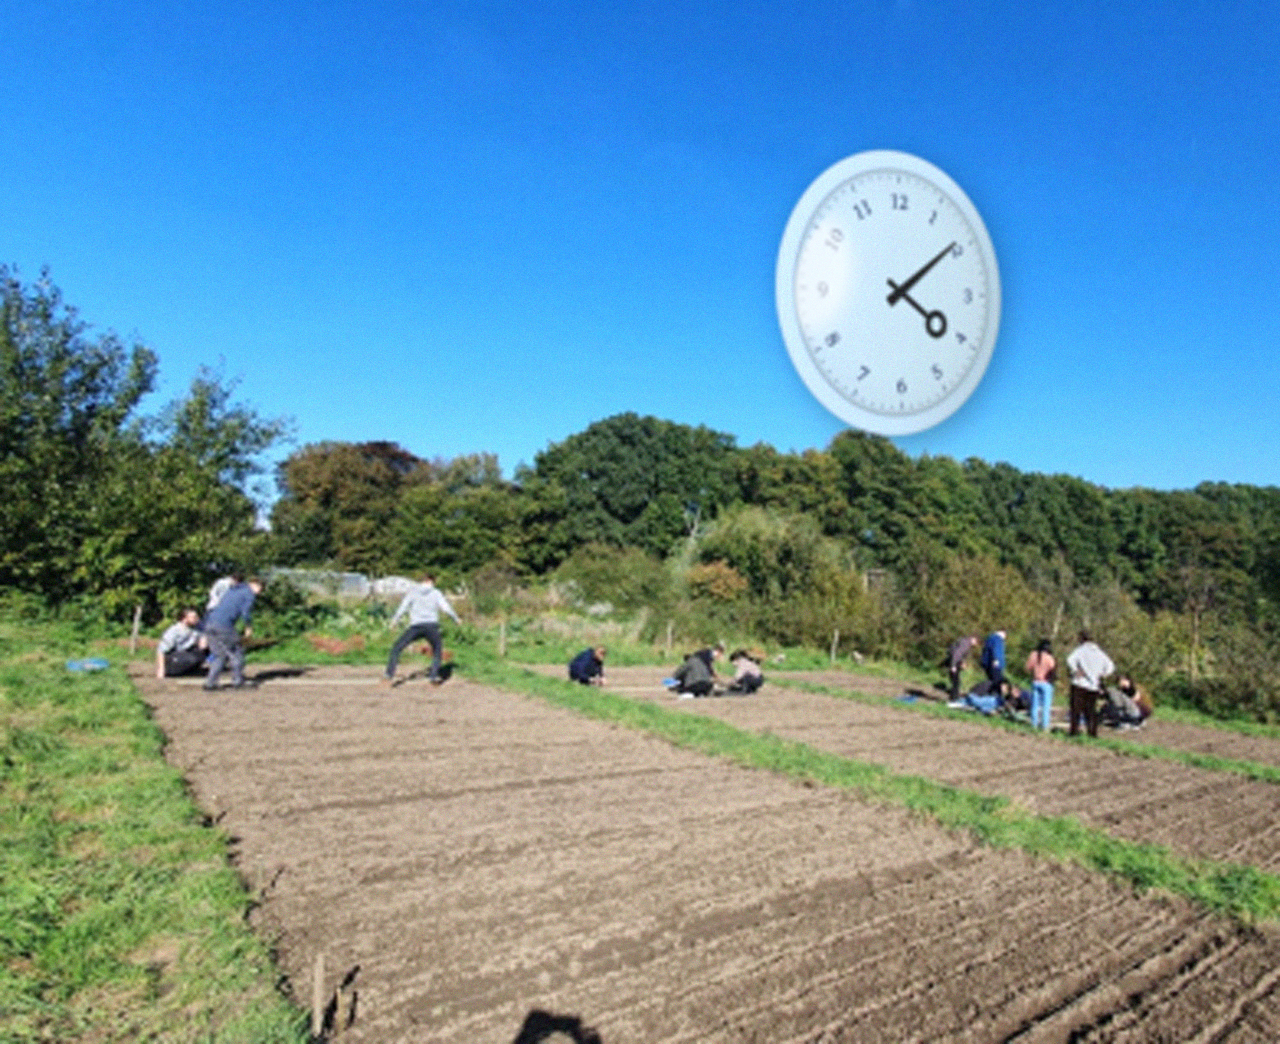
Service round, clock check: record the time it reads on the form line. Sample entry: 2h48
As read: 4h09
